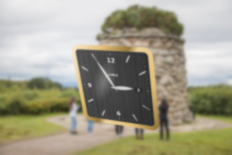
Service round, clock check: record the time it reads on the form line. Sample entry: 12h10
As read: 2h55
